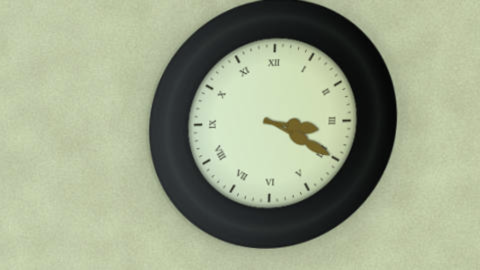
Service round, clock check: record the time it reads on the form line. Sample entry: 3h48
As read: 3h20
